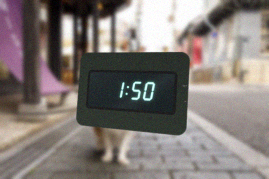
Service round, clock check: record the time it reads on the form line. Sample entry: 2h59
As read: 1h50
